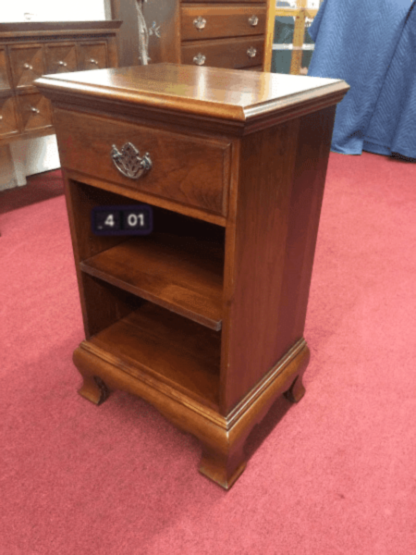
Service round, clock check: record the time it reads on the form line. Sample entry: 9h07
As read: 4h01
